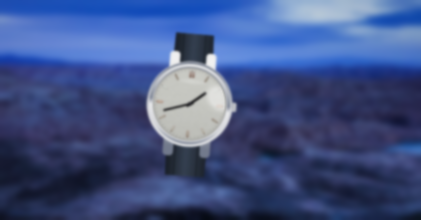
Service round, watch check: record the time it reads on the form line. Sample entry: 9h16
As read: 1h42
